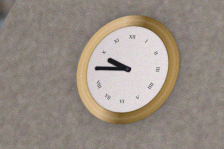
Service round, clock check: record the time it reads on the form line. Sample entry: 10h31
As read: 9h45
